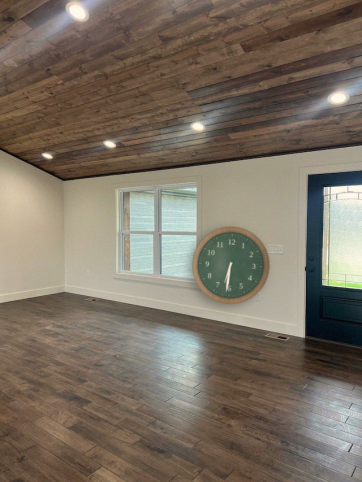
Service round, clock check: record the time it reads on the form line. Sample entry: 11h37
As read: 6h31
